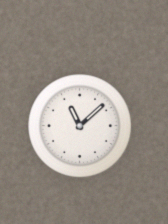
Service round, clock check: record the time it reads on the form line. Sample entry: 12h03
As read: 11h08
